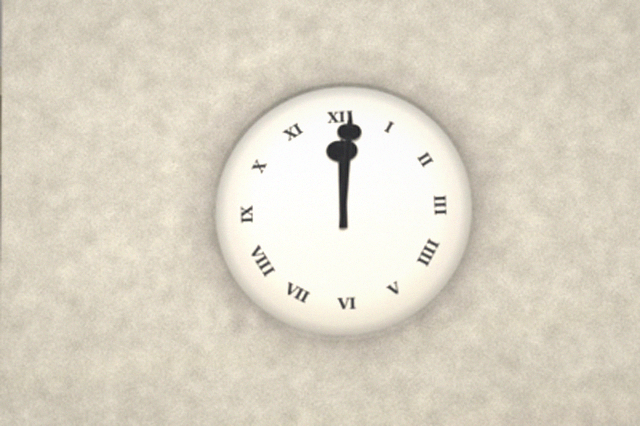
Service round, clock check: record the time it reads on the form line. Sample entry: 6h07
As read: 12h01
